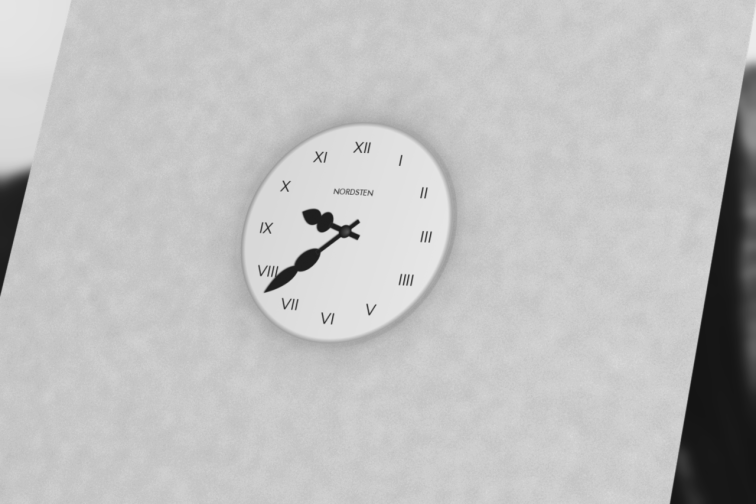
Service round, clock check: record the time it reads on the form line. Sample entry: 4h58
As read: 9h38
